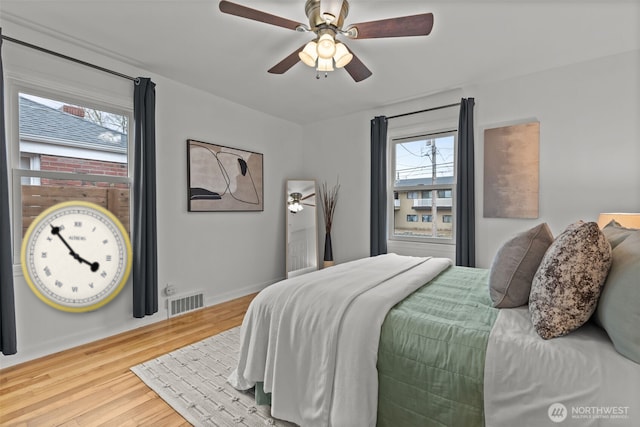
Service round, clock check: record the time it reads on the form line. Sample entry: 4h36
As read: 3h53
